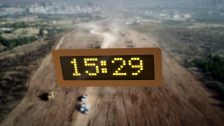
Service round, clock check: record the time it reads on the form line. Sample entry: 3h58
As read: 15h29
